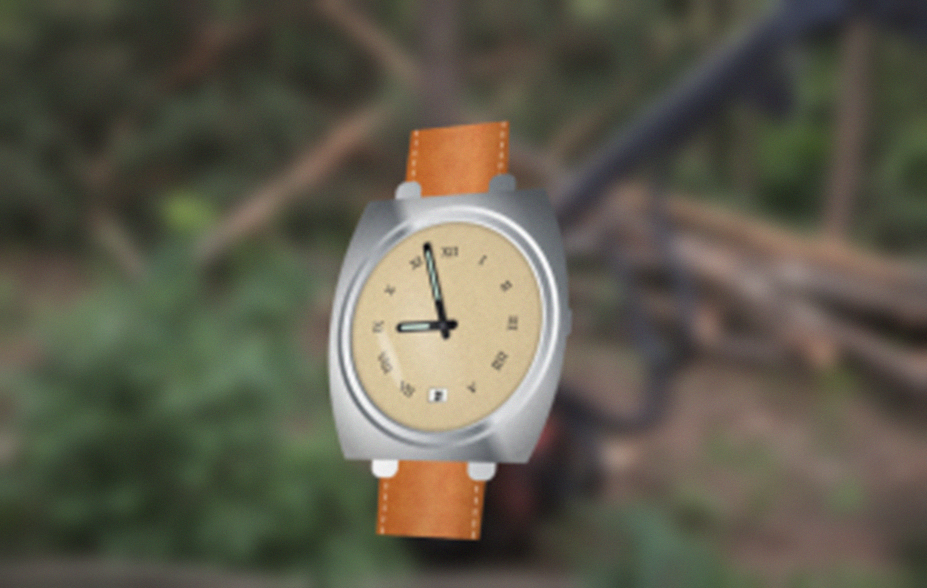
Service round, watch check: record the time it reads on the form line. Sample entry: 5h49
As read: 8h57
